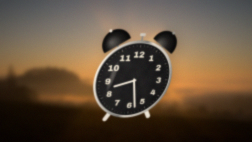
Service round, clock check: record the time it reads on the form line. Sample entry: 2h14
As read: 8h28
